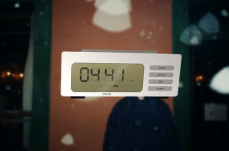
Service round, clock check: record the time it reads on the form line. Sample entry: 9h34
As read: 4h41
